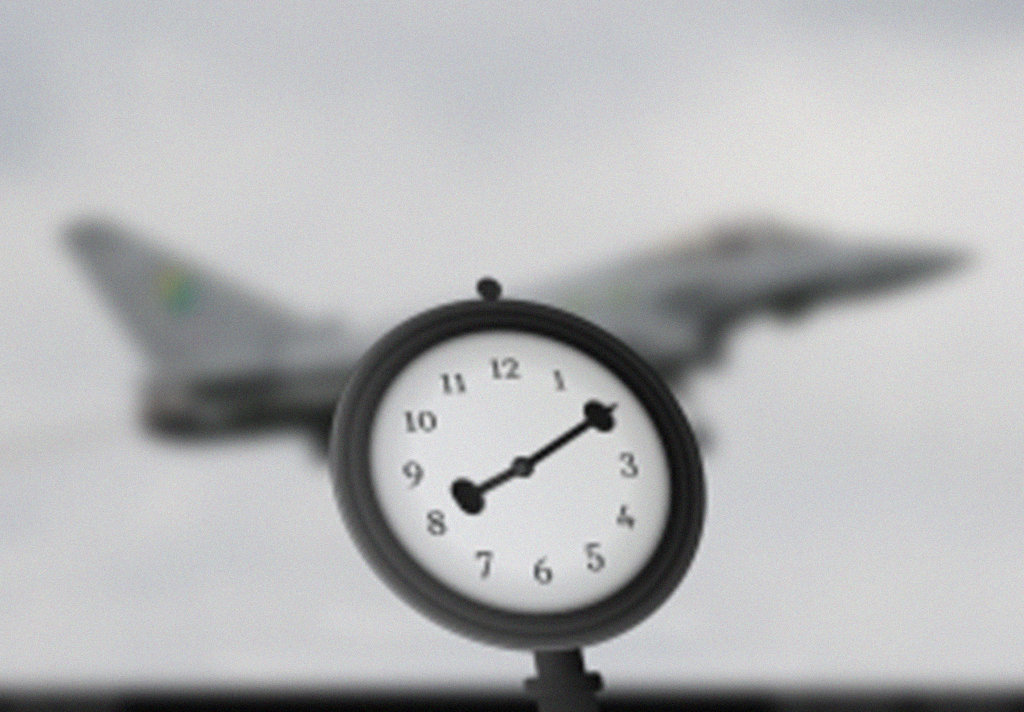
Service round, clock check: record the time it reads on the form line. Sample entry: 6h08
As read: 8h10
